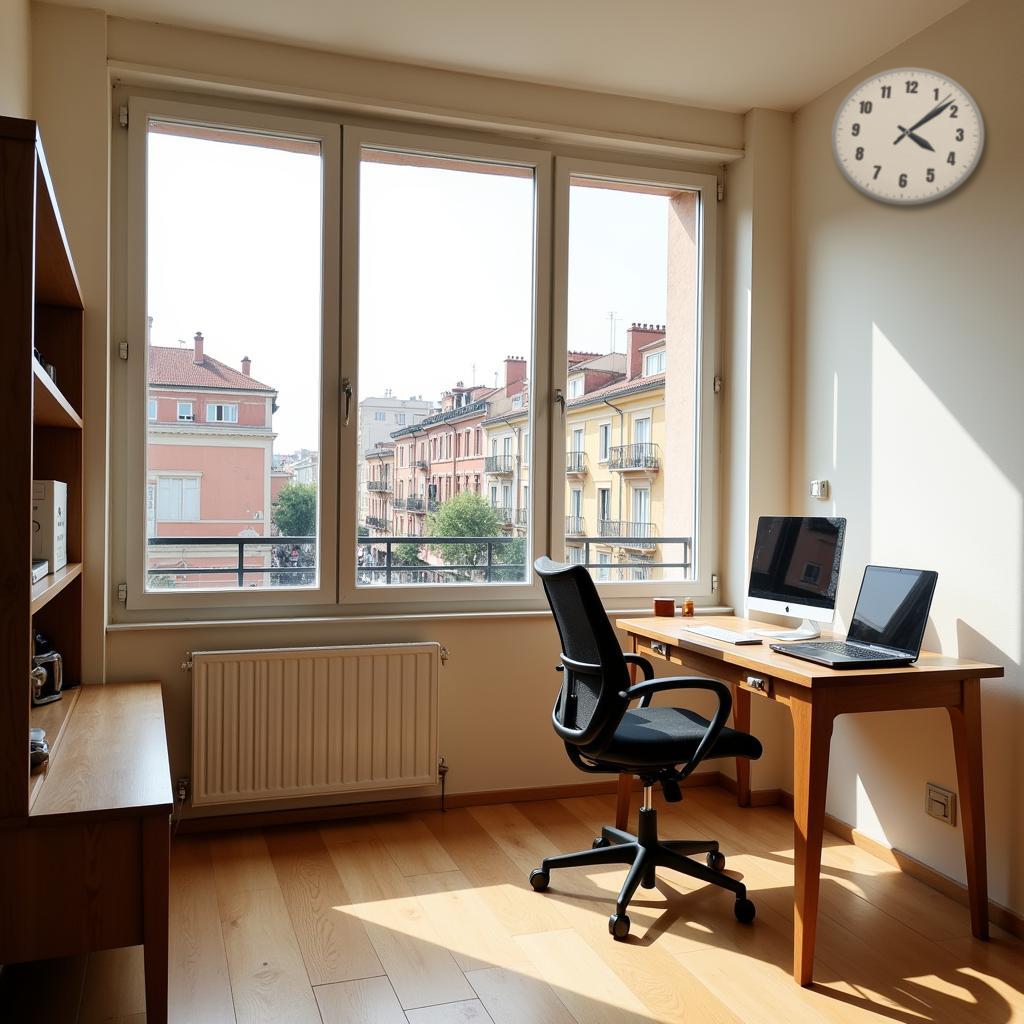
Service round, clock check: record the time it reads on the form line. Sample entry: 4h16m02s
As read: 4h08m07s
